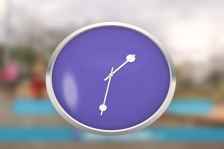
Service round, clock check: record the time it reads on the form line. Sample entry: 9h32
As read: 1h32
